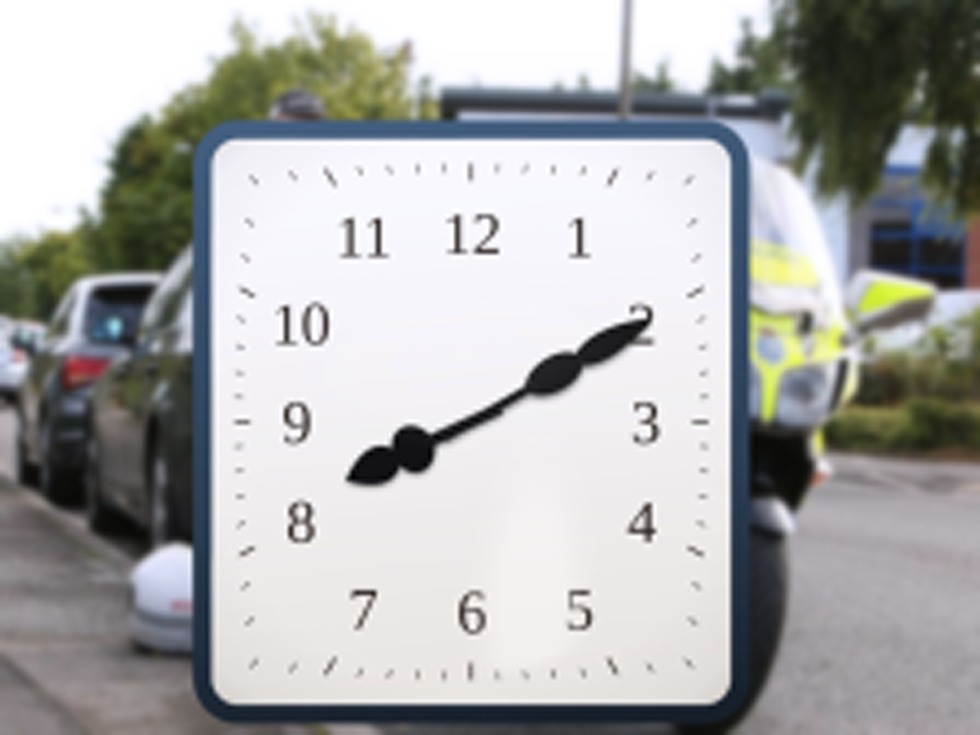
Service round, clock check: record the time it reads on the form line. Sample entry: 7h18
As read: 8h10
